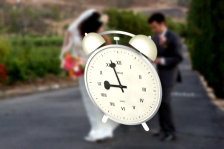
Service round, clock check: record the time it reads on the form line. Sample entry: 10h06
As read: 8h57
